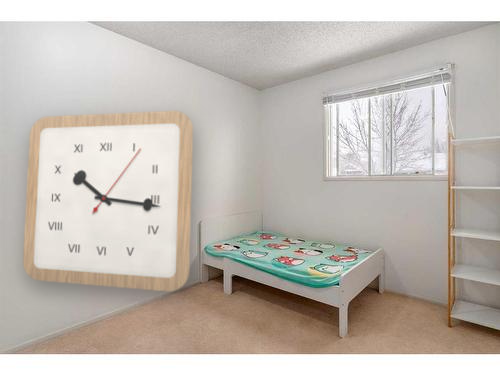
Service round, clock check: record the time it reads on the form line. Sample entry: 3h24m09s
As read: 10h16m06s
